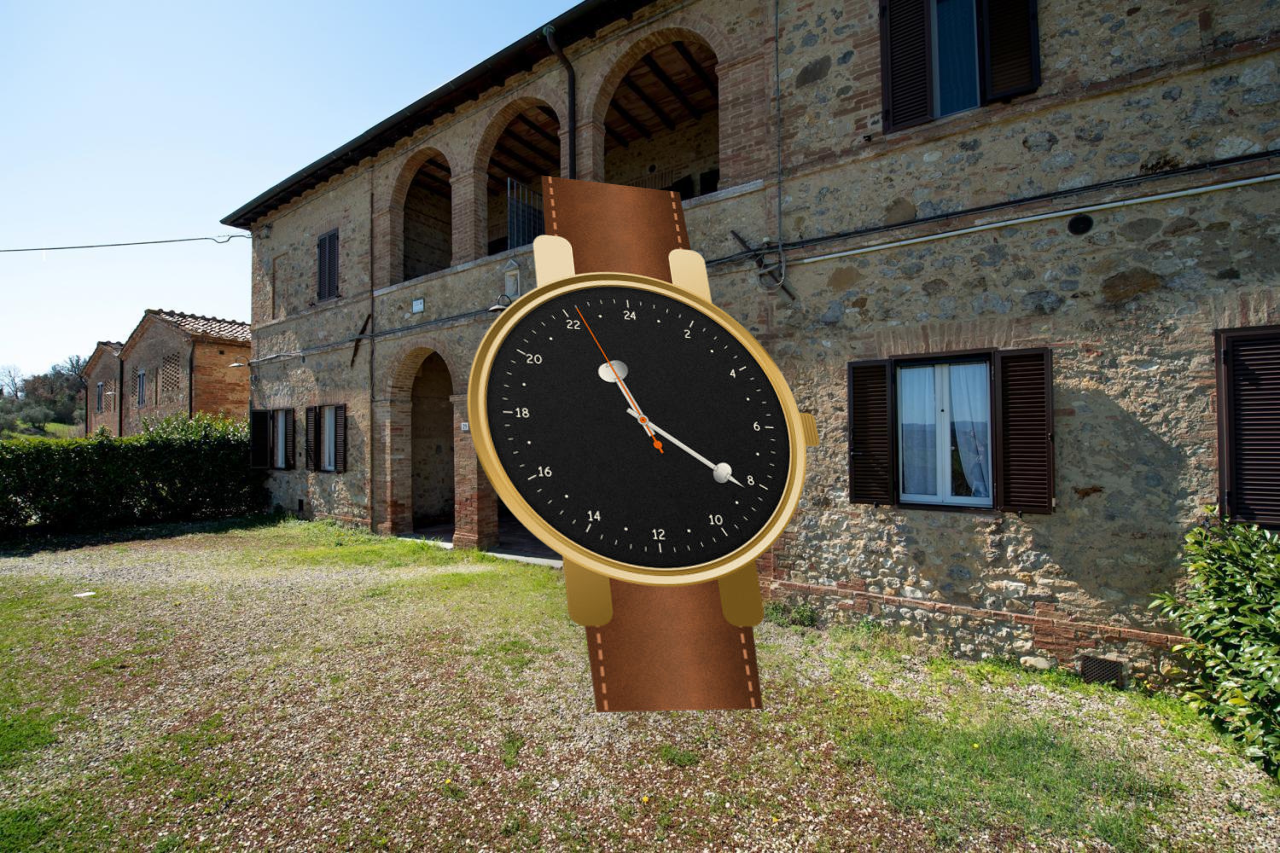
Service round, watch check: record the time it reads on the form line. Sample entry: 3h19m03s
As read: 22h20m56s
